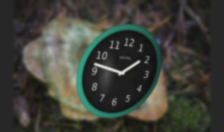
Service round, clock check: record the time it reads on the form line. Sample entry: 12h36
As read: 1h47
